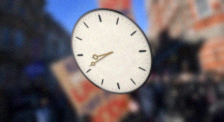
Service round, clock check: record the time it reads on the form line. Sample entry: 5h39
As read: 8h41
